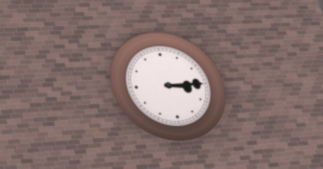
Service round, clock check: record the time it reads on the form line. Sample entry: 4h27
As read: 3h15
